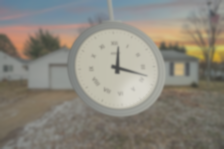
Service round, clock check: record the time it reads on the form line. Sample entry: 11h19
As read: 12h18
